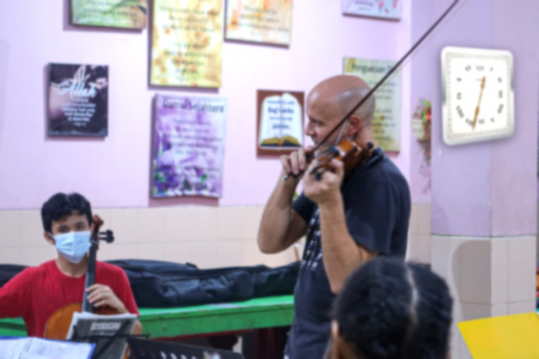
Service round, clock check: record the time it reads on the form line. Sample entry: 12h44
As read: 12h33
